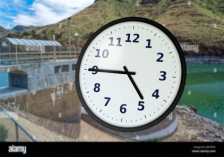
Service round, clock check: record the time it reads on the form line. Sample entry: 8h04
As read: 4h45
